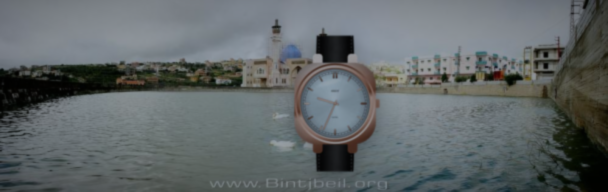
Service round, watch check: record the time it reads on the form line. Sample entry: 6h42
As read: 9h34
